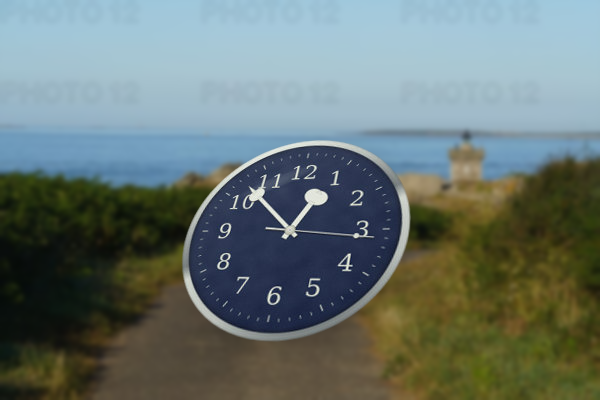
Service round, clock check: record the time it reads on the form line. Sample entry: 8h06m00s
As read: 12h52m16s
